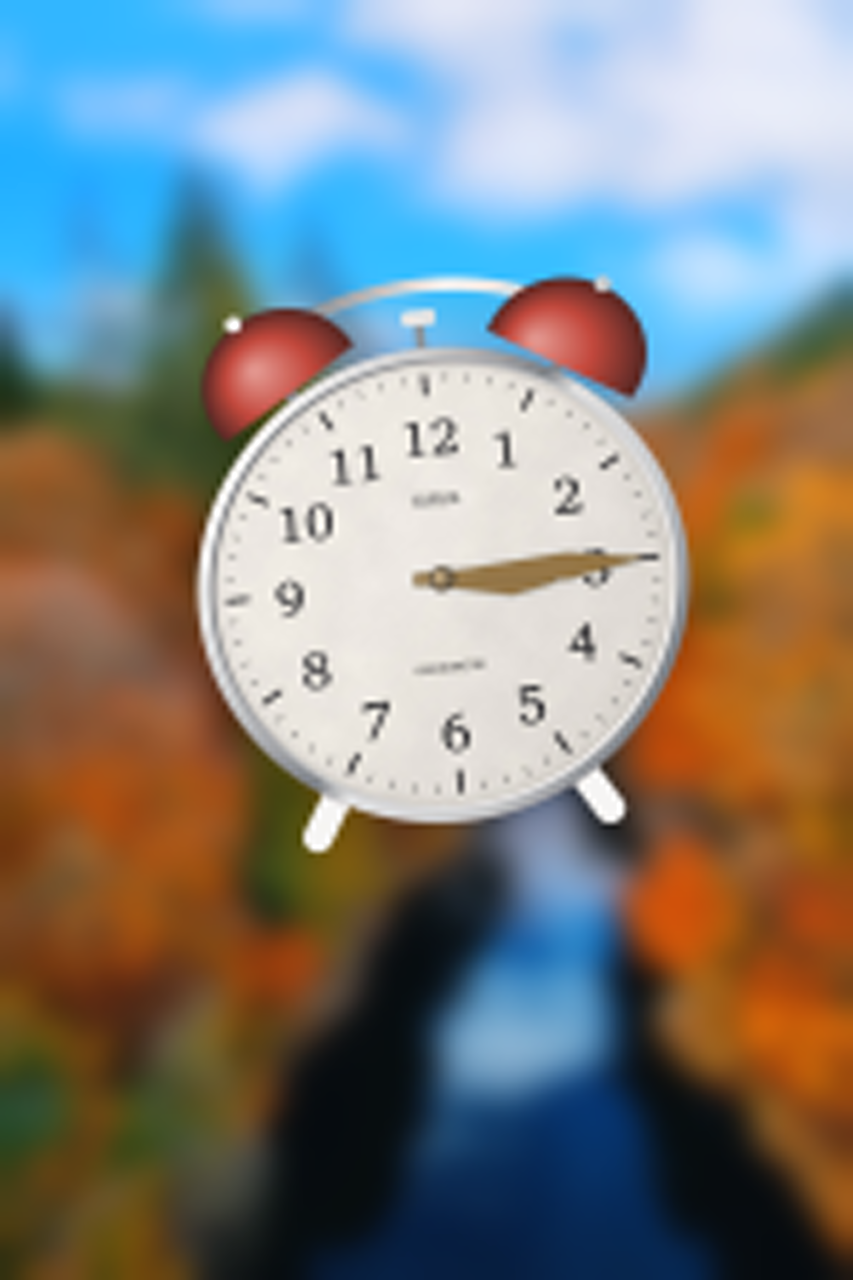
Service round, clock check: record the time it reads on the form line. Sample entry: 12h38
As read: 3h15
